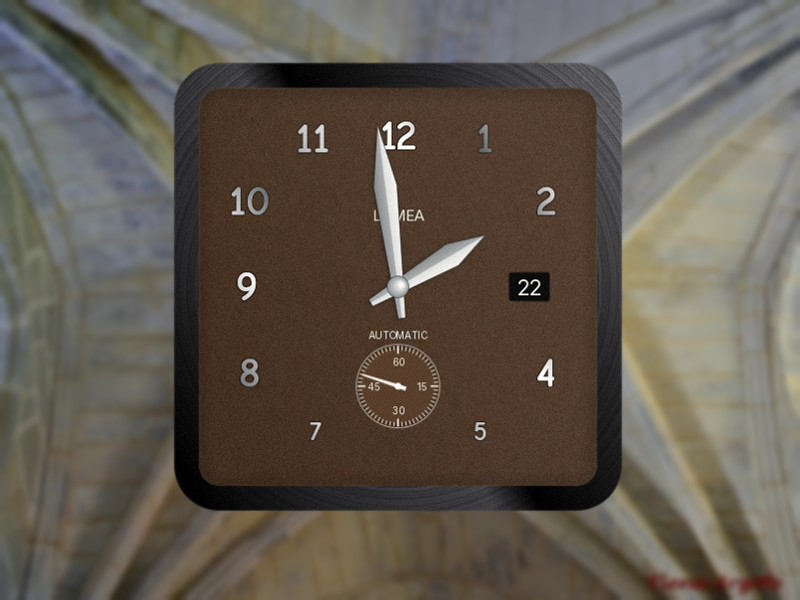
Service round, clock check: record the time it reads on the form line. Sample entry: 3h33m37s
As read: 1h58m48s
